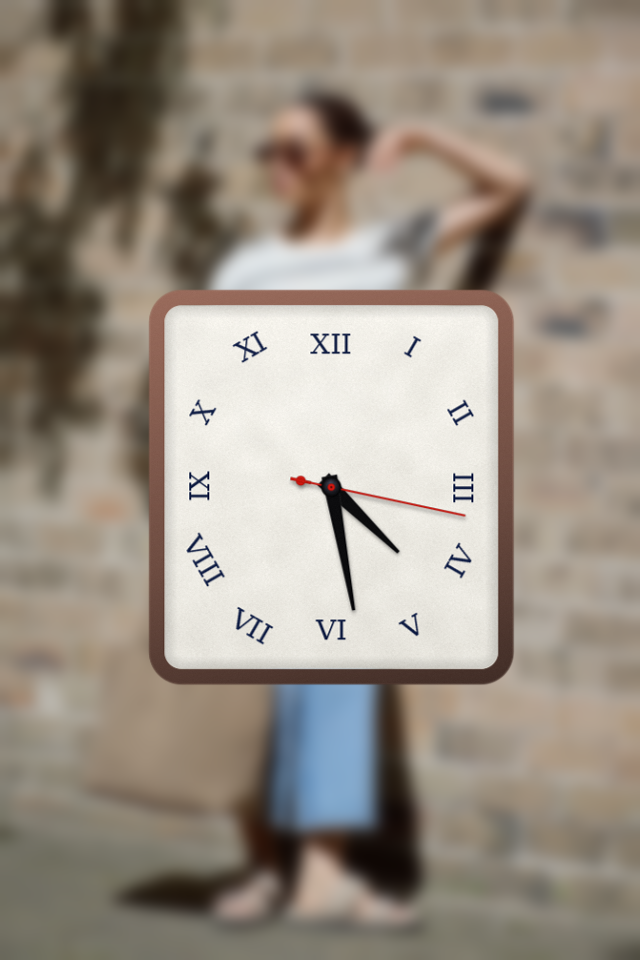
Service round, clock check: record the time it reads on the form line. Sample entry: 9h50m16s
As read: 4h28m17s
